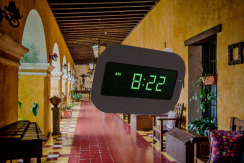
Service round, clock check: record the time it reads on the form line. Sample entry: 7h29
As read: 8h22
